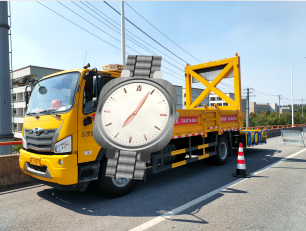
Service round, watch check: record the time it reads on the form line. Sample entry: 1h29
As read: 7h04
